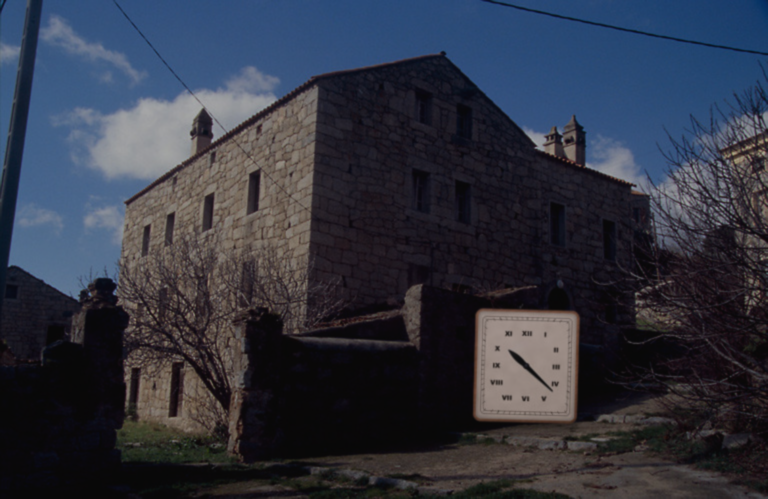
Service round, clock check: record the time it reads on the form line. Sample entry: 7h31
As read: 10h22
